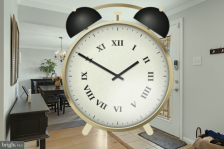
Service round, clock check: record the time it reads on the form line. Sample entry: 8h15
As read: 1h50
